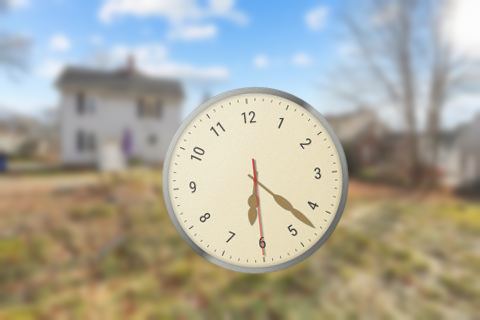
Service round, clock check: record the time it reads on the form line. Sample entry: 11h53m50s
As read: 6h22m30s
